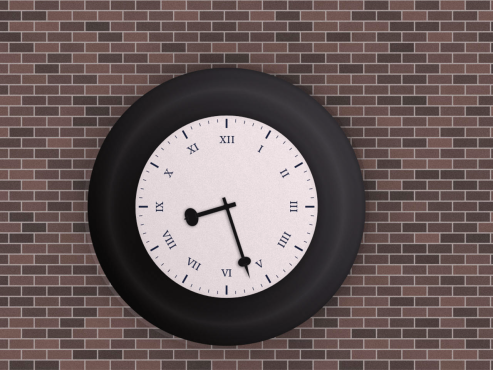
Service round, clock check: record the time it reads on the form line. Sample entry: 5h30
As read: 8h27
